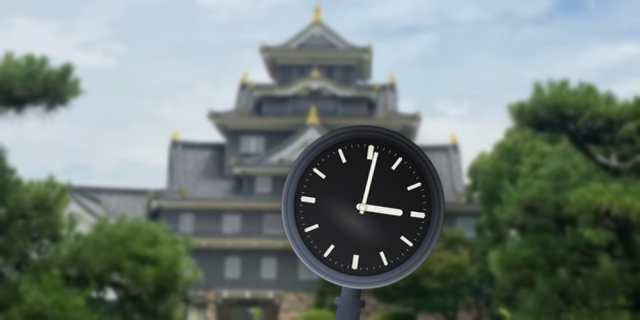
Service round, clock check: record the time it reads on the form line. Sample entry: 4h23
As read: 3h01
